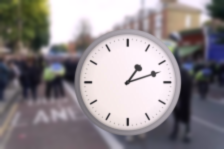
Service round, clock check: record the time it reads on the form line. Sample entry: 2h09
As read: 1h12
